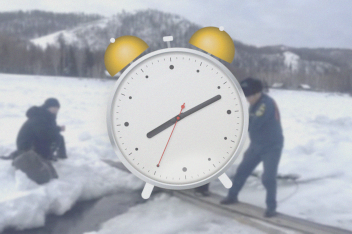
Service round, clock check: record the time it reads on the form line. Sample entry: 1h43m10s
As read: 8h11m35s
